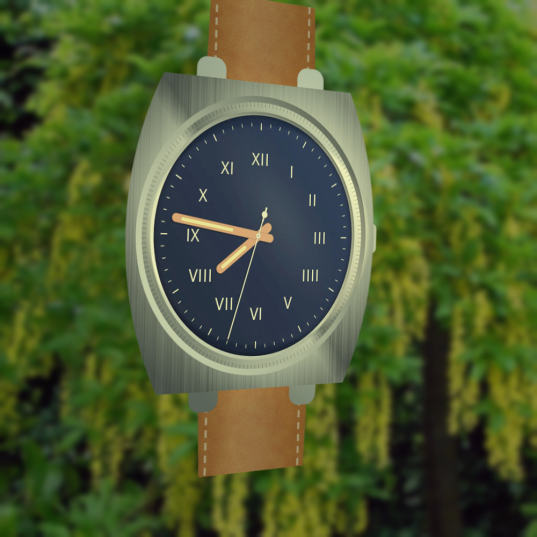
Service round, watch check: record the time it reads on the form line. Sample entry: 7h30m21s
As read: 7h46m33s
